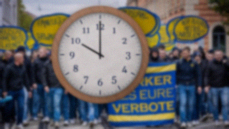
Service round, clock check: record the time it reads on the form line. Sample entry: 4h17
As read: 10h00
